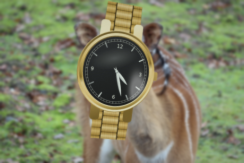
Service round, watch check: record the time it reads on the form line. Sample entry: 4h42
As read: 4h27
